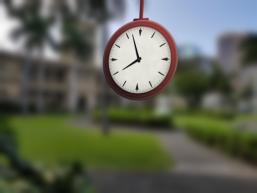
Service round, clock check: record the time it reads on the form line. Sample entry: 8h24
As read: 7h57
